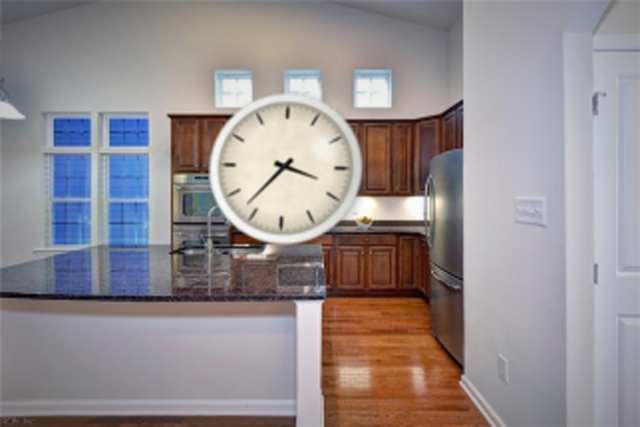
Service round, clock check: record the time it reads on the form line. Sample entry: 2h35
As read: 3h37
